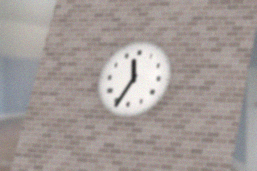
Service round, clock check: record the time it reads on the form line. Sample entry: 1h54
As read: 11h34
